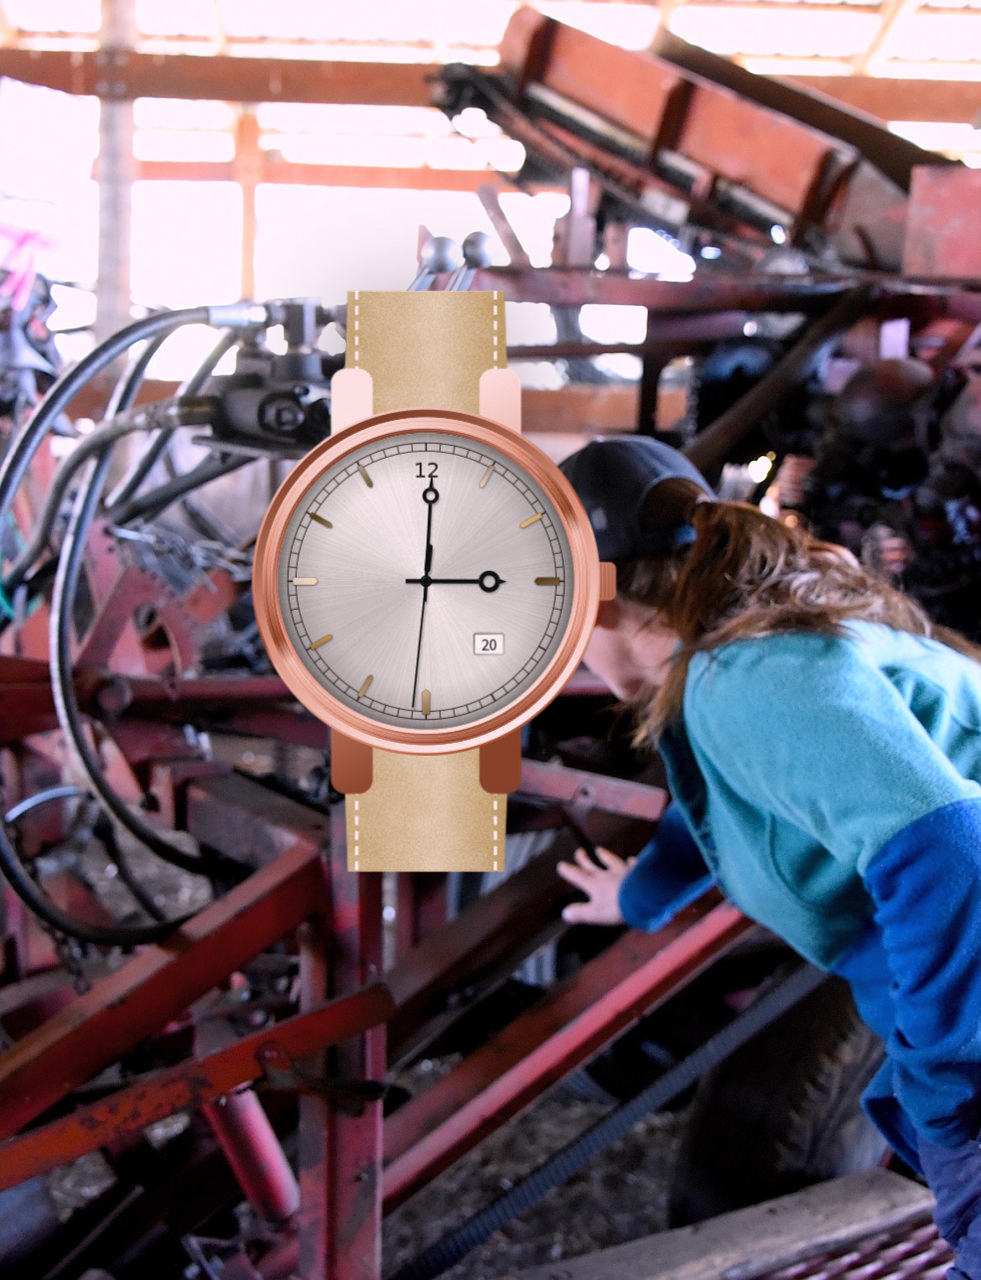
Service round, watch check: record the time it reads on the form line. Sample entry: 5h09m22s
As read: 3h00m31s
